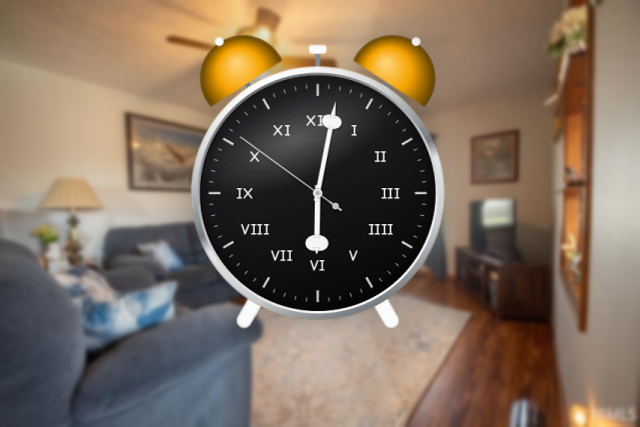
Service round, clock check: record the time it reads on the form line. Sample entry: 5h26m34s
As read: 6h01m51s
